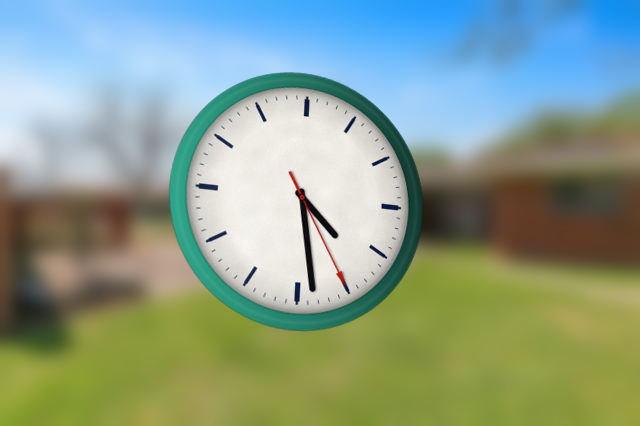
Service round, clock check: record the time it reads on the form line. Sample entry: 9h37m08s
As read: 4h28m25s
